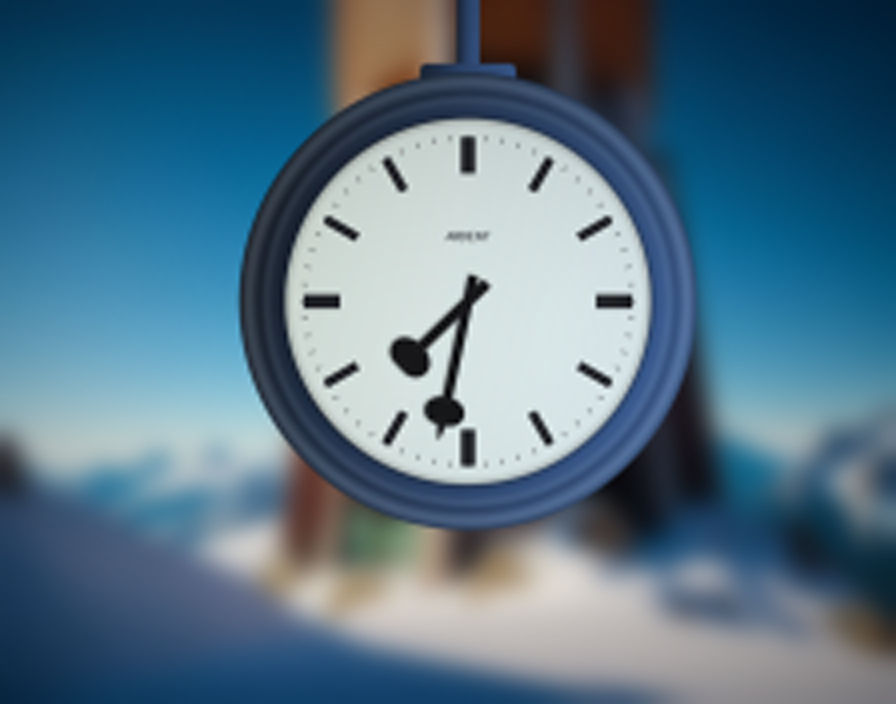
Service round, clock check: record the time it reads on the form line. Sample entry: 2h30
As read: 7h32
